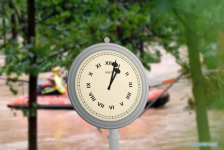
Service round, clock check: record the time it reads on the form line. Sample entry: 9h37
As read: 1h03
